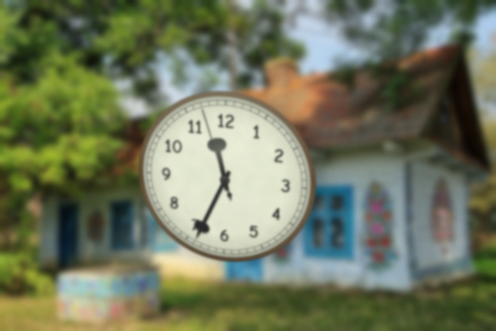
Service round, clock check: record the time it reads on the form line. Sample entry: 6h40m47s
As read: 11h33m57s
